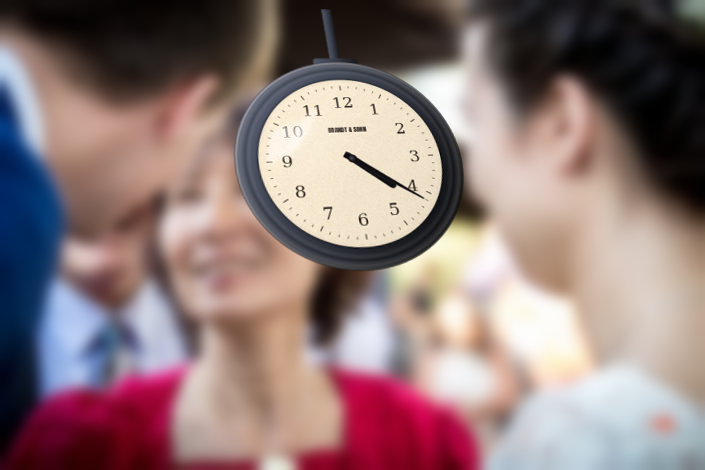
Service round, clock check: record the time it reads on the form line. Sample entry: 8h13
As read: 4h21
